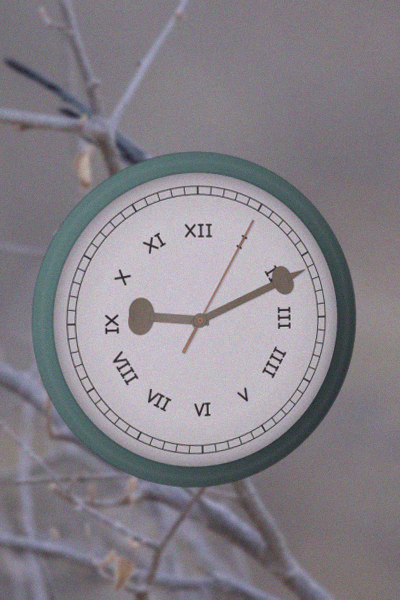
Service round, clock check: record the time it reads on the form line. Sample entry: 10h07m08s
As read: 9h11m05s
